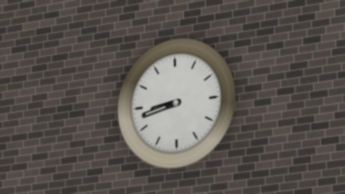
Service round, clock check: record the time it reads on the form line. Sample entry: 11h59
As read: 8h43
